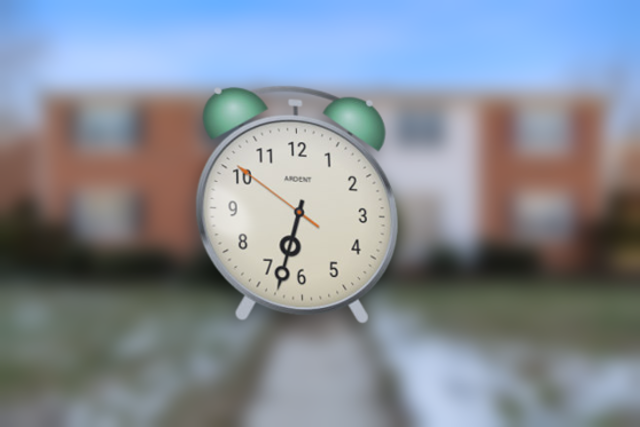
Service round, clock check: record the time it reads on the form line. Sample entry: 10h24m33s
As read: 6h32m51s
